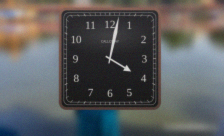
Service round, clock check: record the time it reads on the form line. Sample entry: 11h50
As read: 4h02
